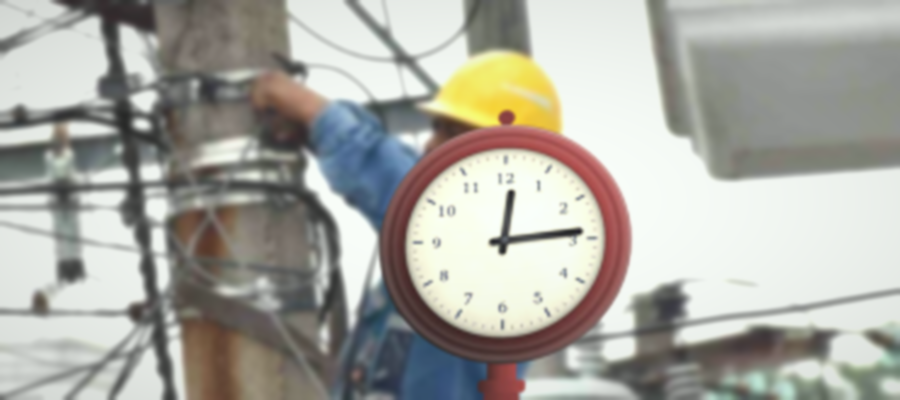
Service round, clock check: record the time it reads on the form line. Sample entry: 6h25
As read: 12h14
